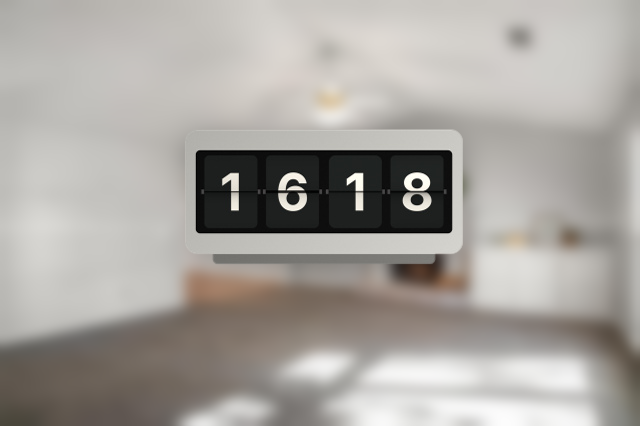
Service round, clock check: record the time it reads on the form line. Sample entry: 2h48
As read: 16h18
